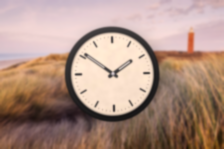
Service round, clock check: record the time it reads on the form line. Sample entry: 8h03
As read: 1h51
